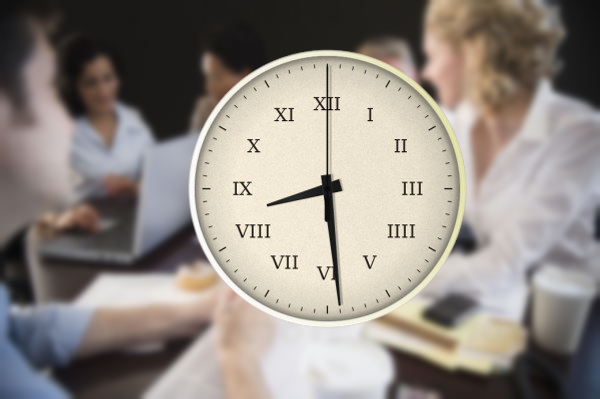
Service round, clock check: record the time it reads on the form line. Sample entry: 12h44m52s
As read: 8h29m00s
